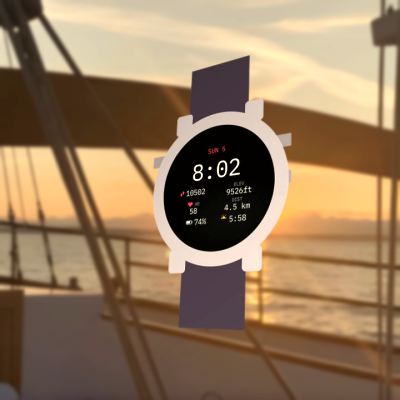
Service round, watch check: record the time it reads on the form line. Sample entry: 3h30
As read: 8h02
